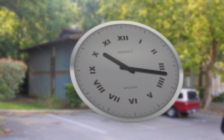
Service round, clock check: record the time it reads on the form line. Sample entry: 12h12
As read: 10h17
